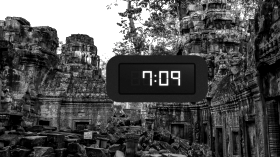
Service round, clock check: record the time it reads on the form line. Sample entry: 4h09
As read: 7h09
